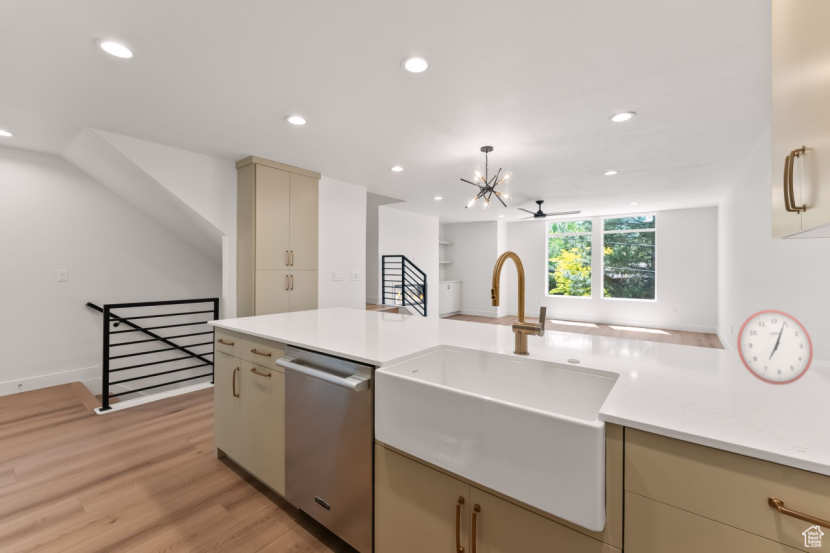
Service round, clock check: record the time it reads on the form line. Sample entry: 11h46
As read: 7h04
